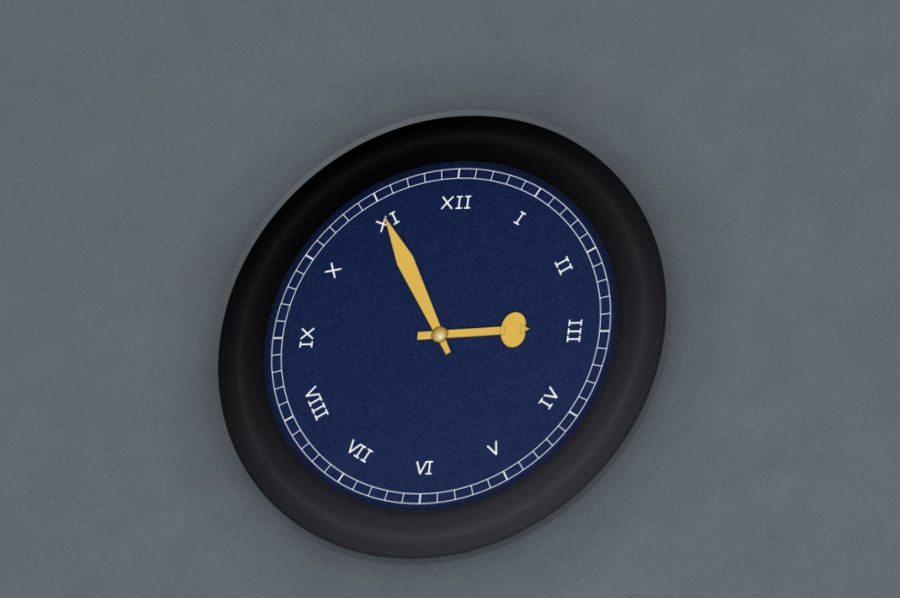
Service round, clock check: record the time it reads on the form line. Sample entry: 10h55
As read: 2h55
